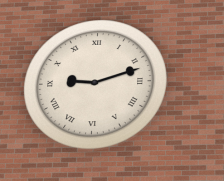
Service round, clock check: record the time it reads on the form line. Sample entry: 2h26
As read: 9h12
